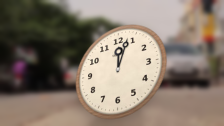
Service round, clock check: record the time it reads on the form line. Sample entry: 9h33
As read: 12h03
